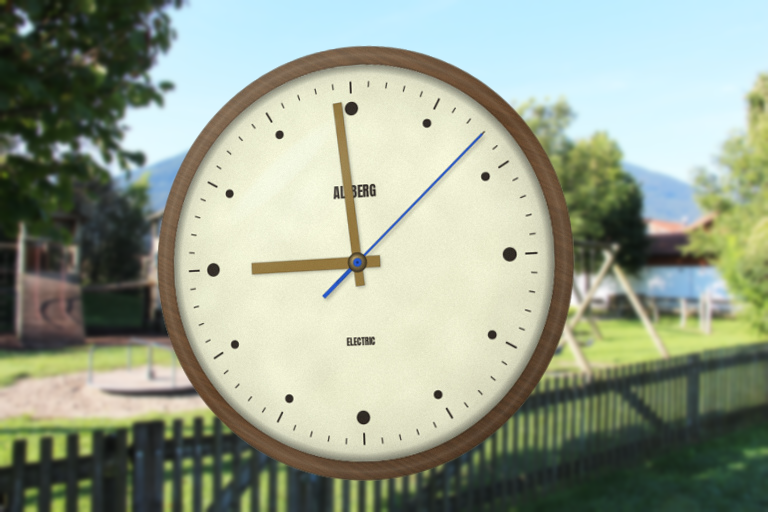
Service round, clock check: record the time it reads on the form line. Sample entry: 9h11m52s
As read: 8h59m08s
